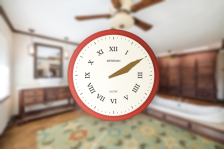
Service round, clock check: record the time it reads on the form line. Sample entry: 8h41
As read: 2h10
